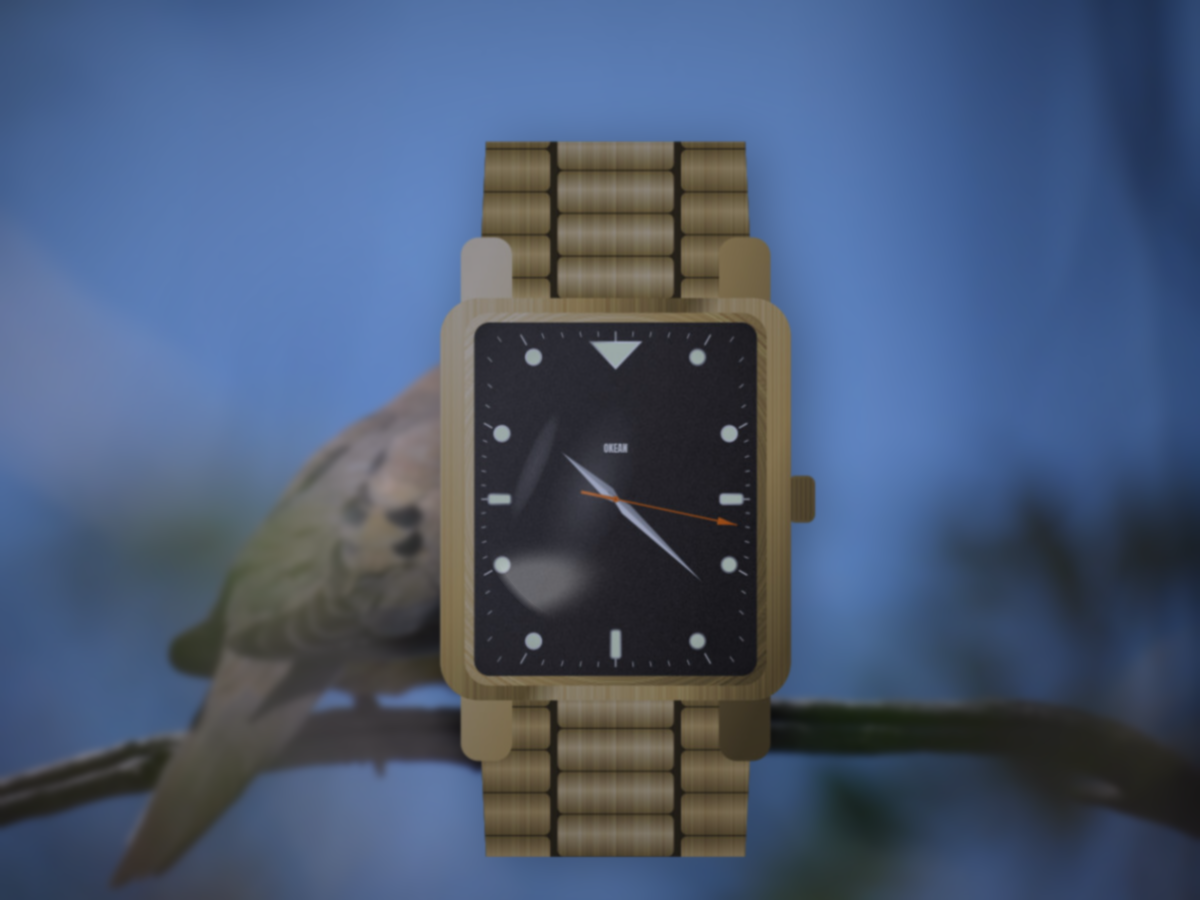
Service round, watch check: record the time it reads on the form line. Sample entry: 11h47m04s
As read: 10h22m17s
